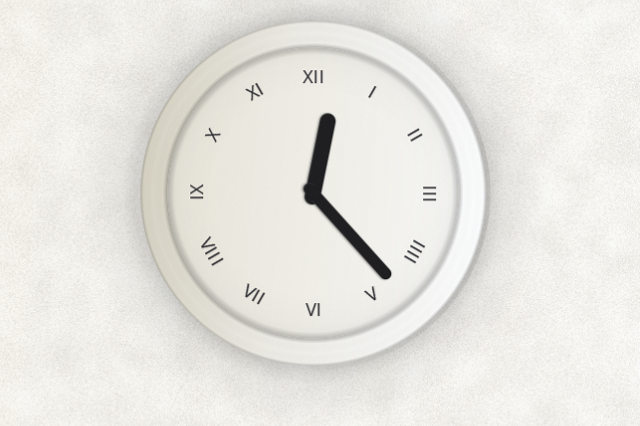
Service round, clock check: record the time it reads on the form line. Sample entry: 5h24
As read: 12h23
